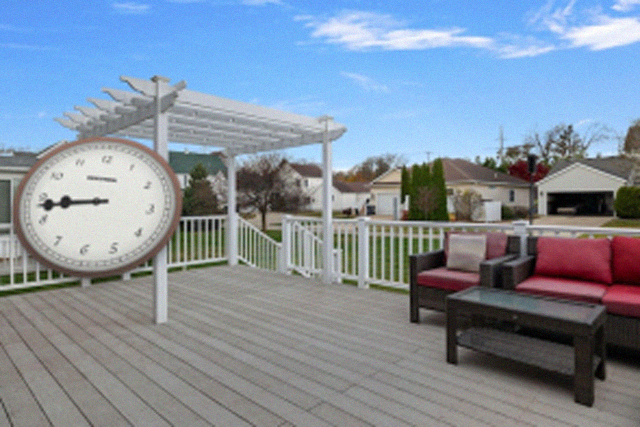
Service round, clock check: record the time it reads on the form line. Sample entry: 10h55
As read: 8h43
